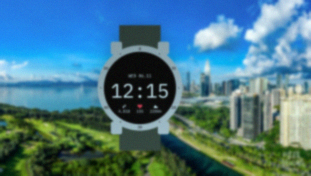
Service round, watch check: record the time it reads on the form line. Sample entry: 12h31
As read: 12h15
